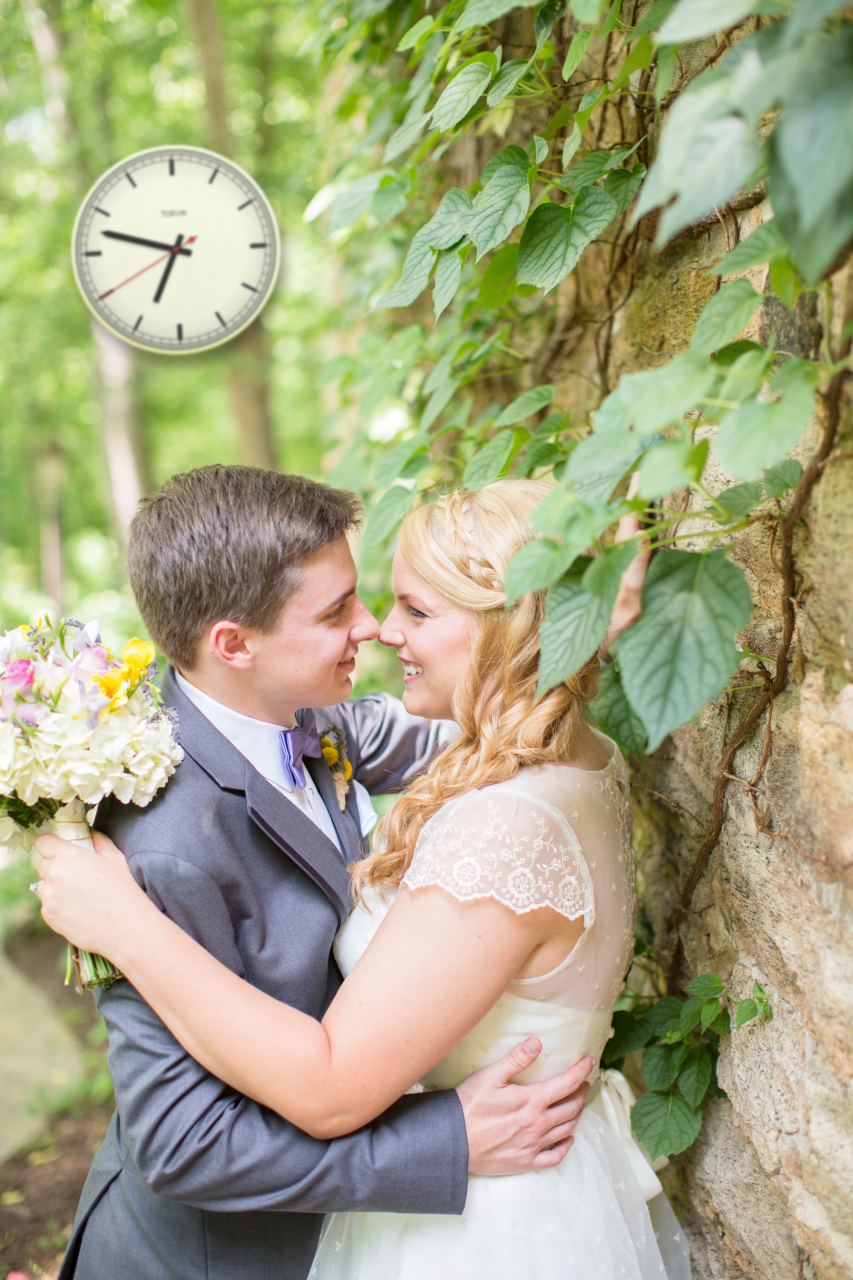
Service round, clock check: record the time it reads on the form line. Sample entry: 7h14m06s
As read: 6h47m40s
